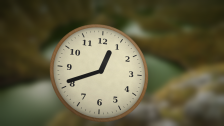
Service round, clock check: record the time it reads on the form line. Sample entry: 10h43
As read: 12h41
